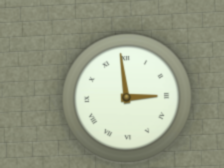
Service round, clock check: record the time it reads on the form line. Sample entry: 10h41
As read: 2h59
